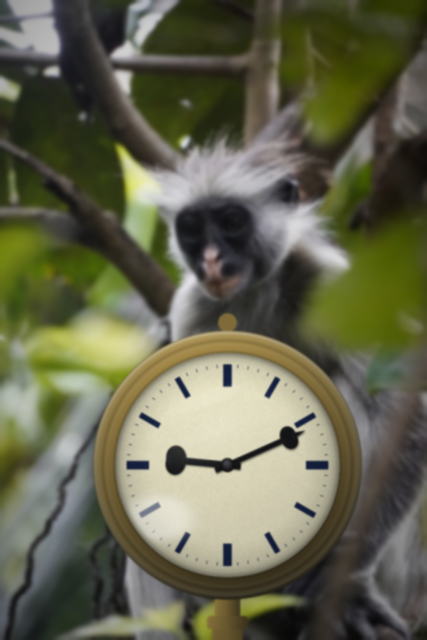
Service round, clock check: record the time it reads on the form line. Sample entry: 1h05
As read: 9h11
